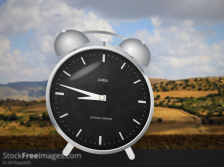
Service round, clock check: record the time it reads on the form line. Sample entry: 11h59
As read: 8h47
